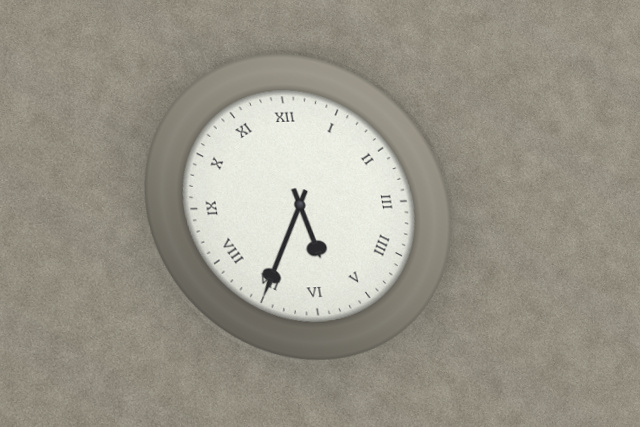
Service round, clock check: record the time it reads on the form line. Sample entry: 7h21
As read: 5h35
